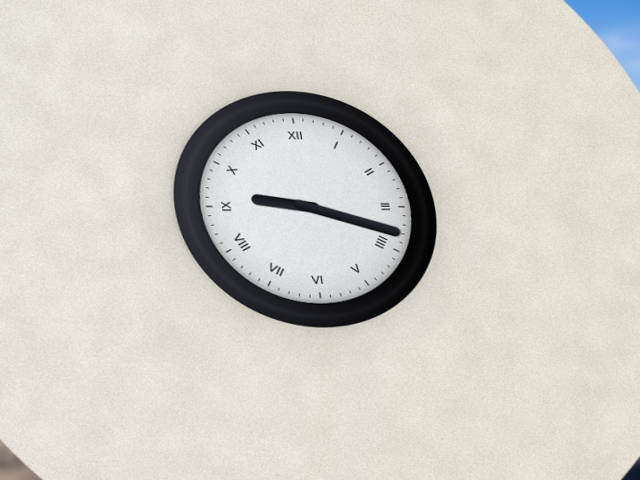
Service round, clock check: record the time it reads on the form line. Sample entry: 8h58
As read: 9h18
